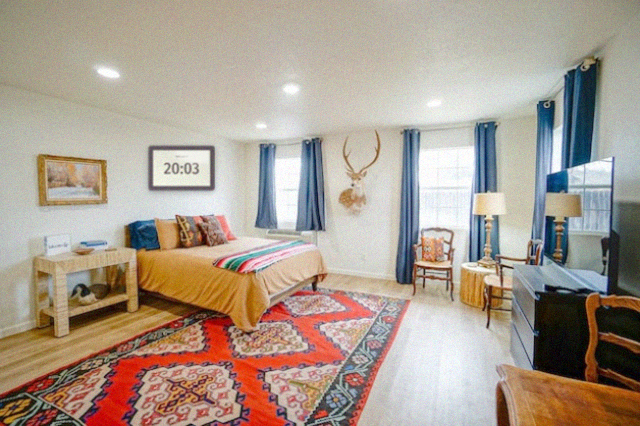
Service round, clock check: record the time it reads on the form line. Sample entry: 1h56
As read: 20h03
